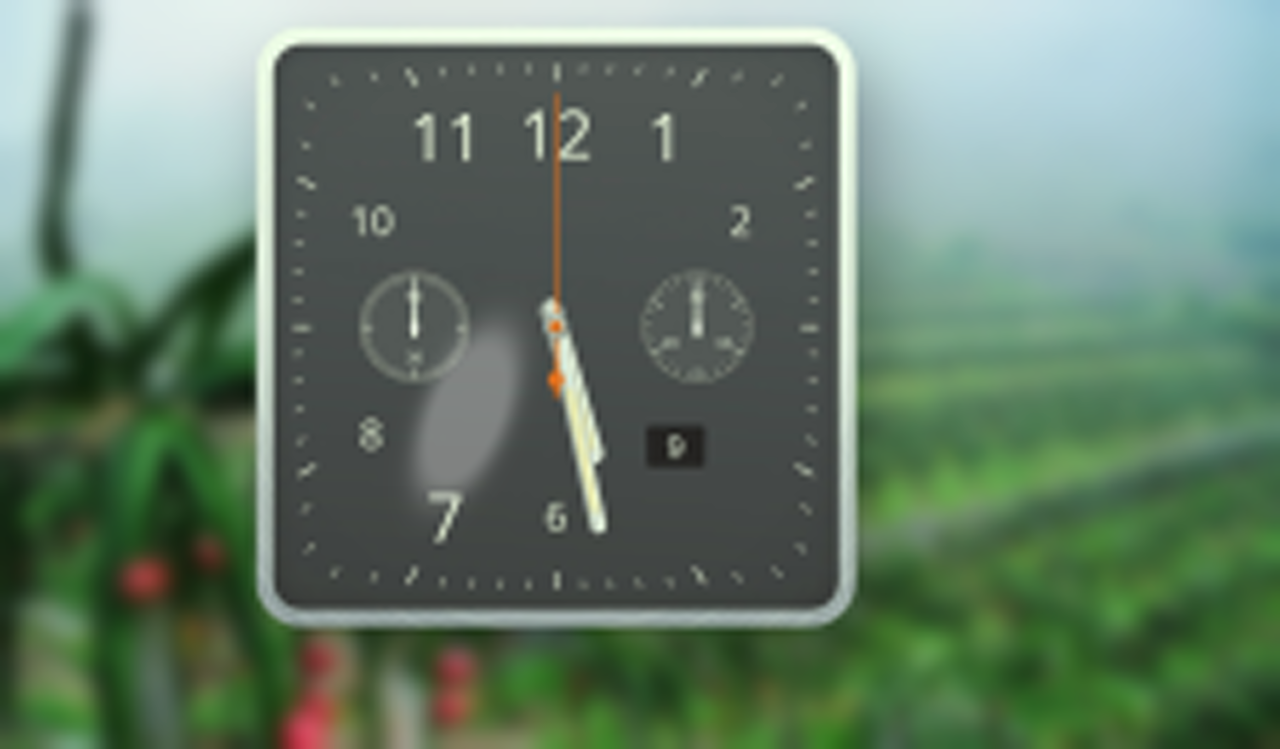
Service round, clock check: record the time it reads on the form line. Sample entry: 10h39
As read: 5h28
